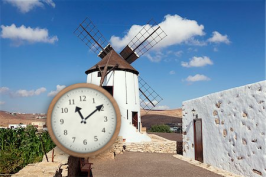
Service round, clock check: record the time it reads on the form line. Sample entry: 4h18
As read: 11h09
